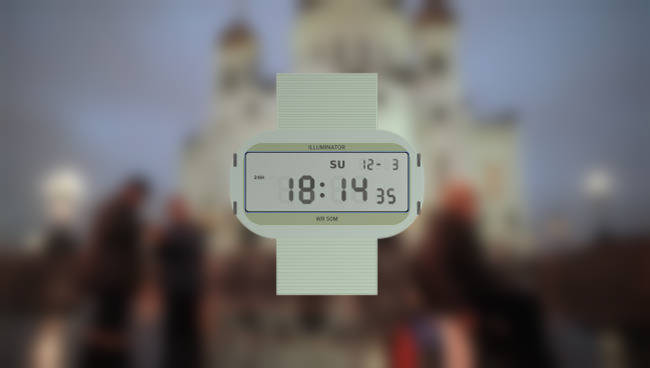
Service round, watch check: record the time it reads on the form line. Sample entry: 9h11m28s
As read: 18h14m35s
